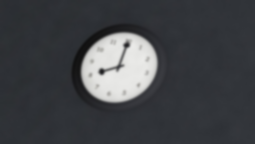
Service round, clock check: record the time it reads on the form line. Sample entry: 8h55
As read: 8h00
